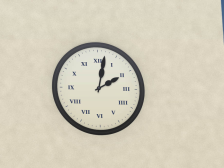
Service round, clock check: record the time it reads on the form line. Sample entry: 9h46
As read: 2h02
